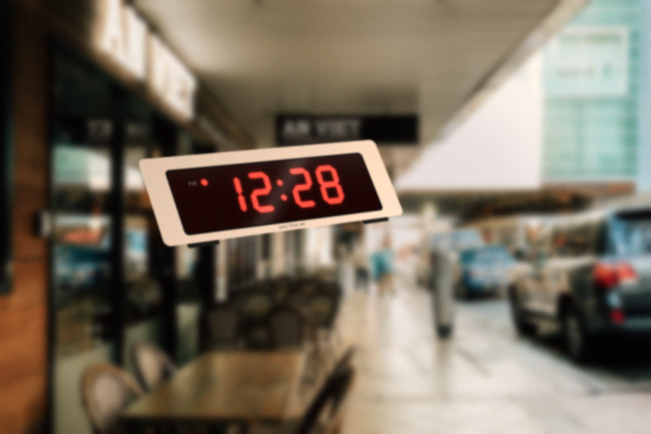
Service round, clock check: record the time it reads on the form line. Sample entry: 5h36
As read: 12h28
